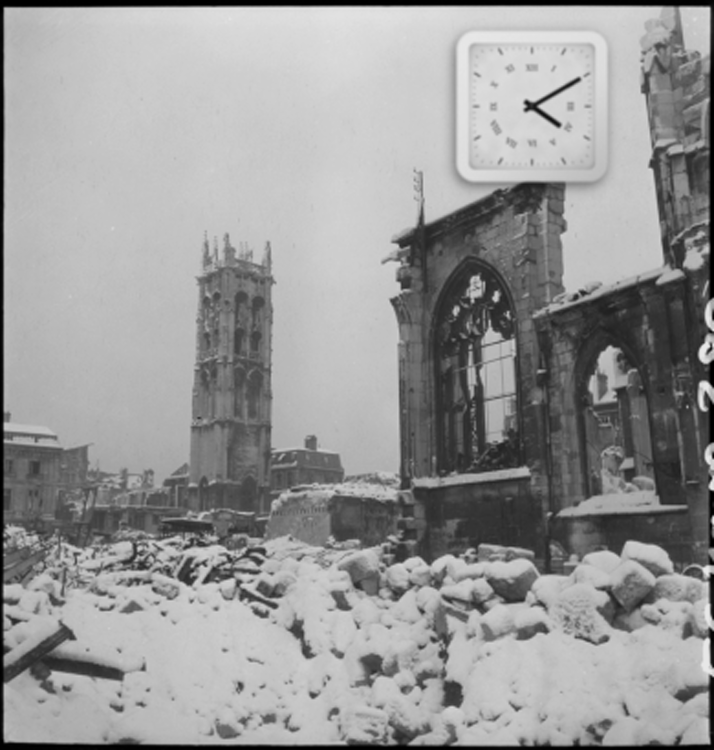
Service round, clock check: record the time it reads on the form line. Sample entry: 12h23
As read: 4h10
